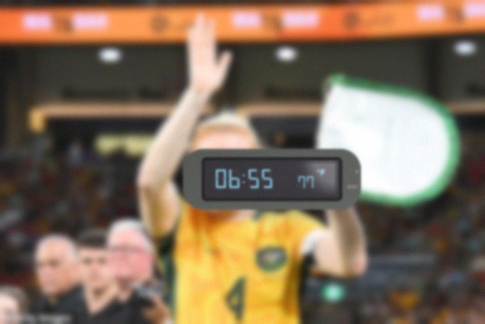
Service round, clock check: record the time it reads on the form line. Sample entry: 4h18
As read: 6h55
